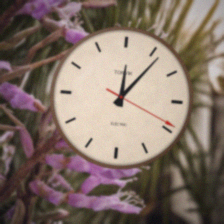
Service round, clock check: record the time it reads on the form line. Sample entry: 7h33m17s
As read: 12h06m19s
